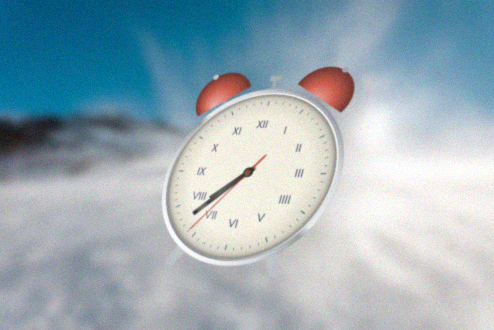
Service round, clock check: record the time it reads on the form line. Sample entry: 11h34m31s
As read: 7h37m36s
